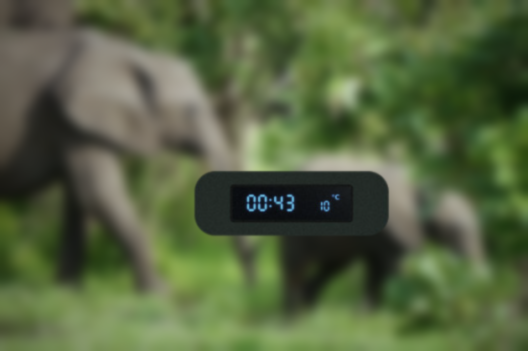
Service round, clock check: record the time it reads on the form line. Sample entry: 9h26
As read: 0h43
